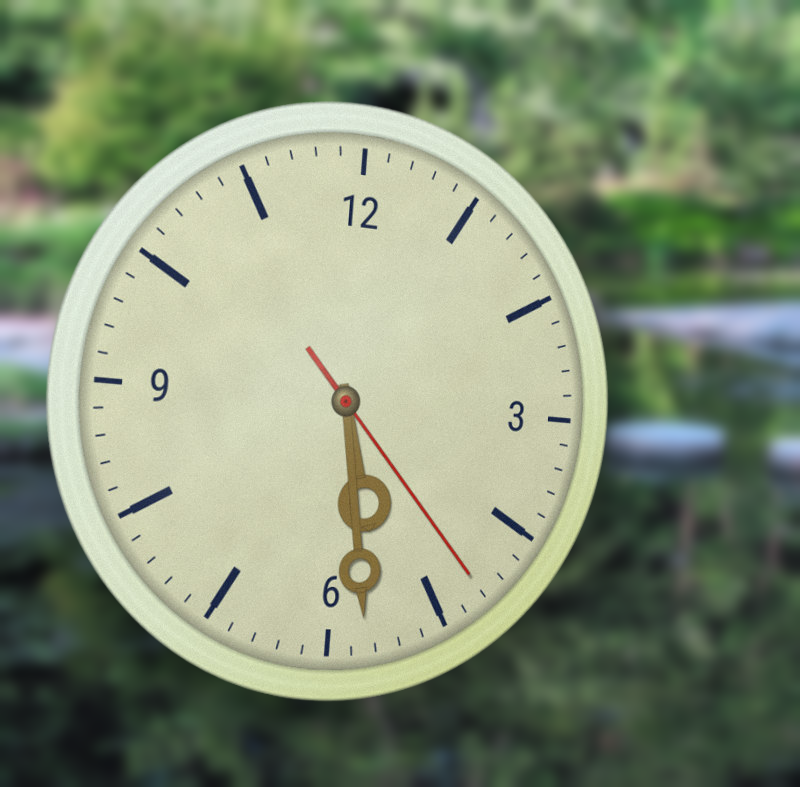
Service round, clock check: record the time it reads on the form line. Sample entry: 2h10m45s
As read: 5h28m23s
